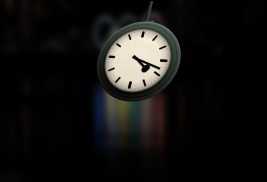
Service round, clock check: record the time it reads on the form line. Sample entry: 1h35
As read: 4h18
